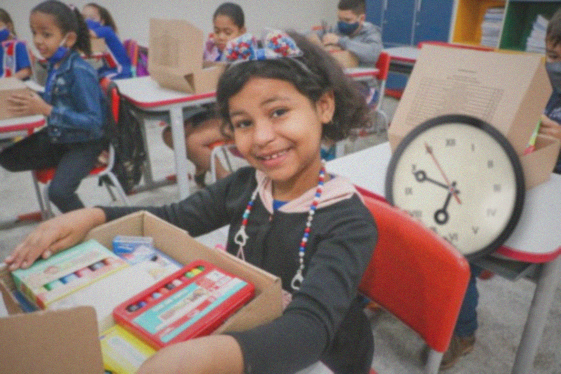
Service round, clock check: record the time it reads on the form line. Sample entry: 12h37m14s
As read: 6h48m55s
